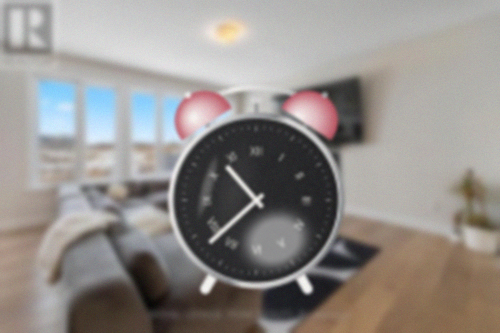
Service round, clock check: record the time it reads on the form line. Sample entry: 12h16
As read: 10h38
